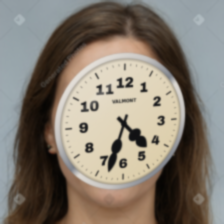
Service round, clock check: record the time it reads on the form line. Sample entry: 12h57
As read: 4h33
